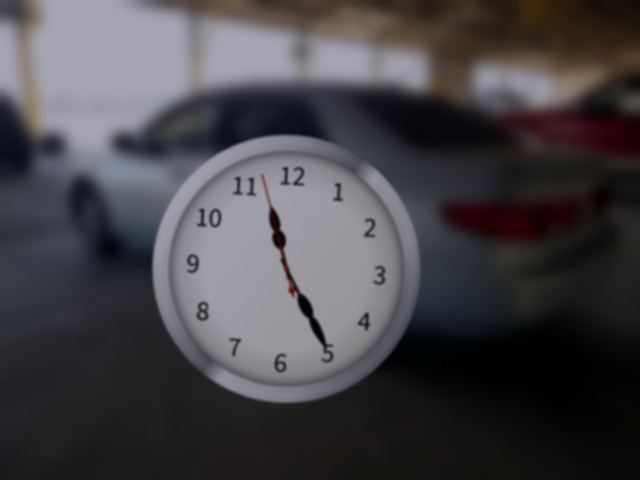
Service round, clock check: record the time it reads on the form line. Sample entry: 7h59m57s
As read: 11h24m57s
